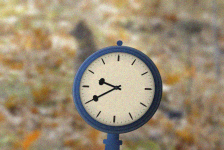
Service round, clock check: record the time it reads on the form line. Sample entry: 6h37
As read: 9h40
